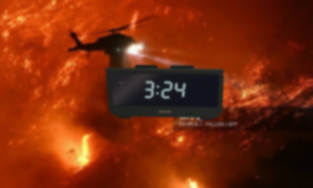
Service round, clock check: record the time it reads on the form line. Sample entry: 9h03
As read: 3h24
